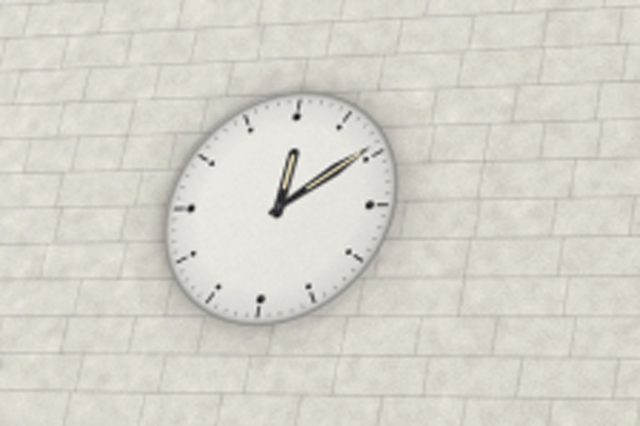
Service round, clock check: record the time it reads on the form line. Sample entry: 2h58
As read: 12h09
